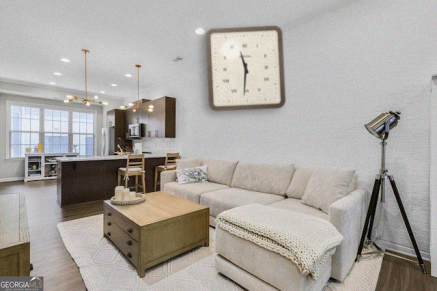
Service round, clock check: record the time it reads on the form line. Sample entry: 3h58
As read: 11h31
